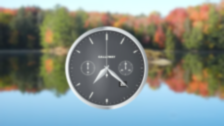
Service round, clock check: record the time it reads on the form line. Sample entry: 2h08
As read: 7h22
